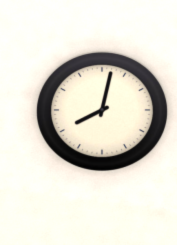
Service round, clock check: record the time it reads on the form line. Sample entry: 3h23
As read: 8h02
